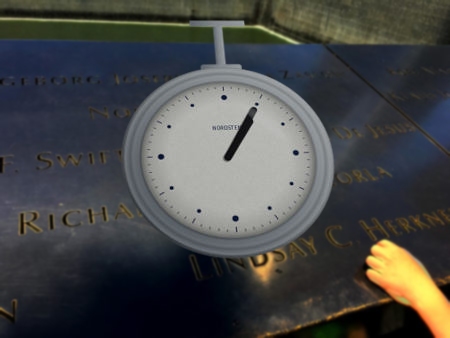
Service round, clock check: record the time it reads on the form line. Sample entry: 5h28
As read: 1h05
